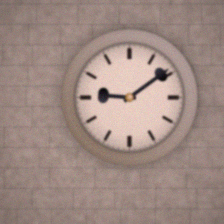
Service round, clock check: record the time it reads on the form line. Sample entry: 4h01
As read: 9h09
